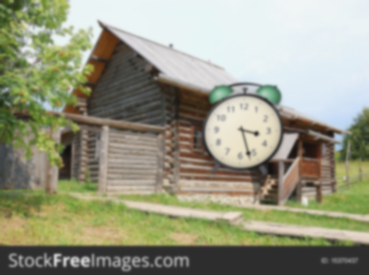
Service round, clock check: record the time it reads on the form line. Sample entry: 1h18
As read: 3h27
